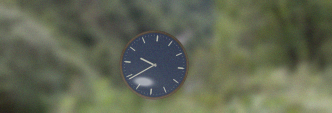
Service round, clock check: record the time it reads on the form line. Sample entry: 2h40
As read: 9h39
